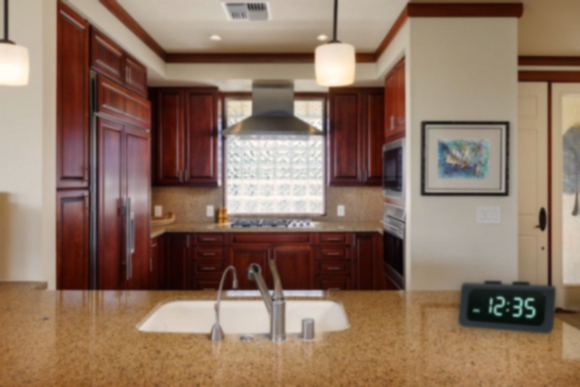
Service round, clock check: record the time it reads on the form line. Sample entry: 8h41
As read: 12h35
